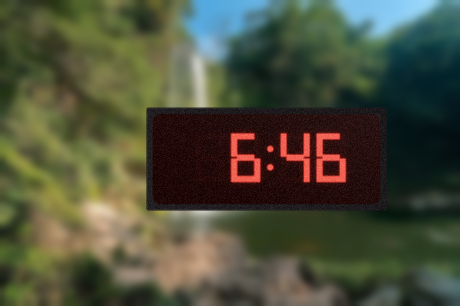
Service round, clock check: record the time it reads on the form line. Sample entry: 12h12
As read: 6h46
